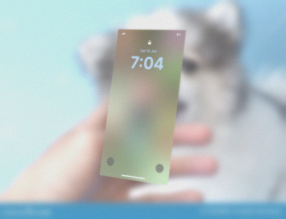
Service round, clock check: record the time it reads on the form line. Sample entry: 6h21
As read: 7h04
